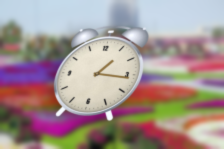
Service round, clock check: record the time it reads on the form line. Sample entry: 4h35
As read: 1h16
